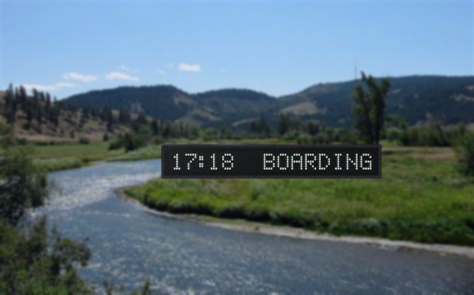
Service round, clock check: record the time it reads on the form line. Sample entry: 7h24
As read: 17h18
